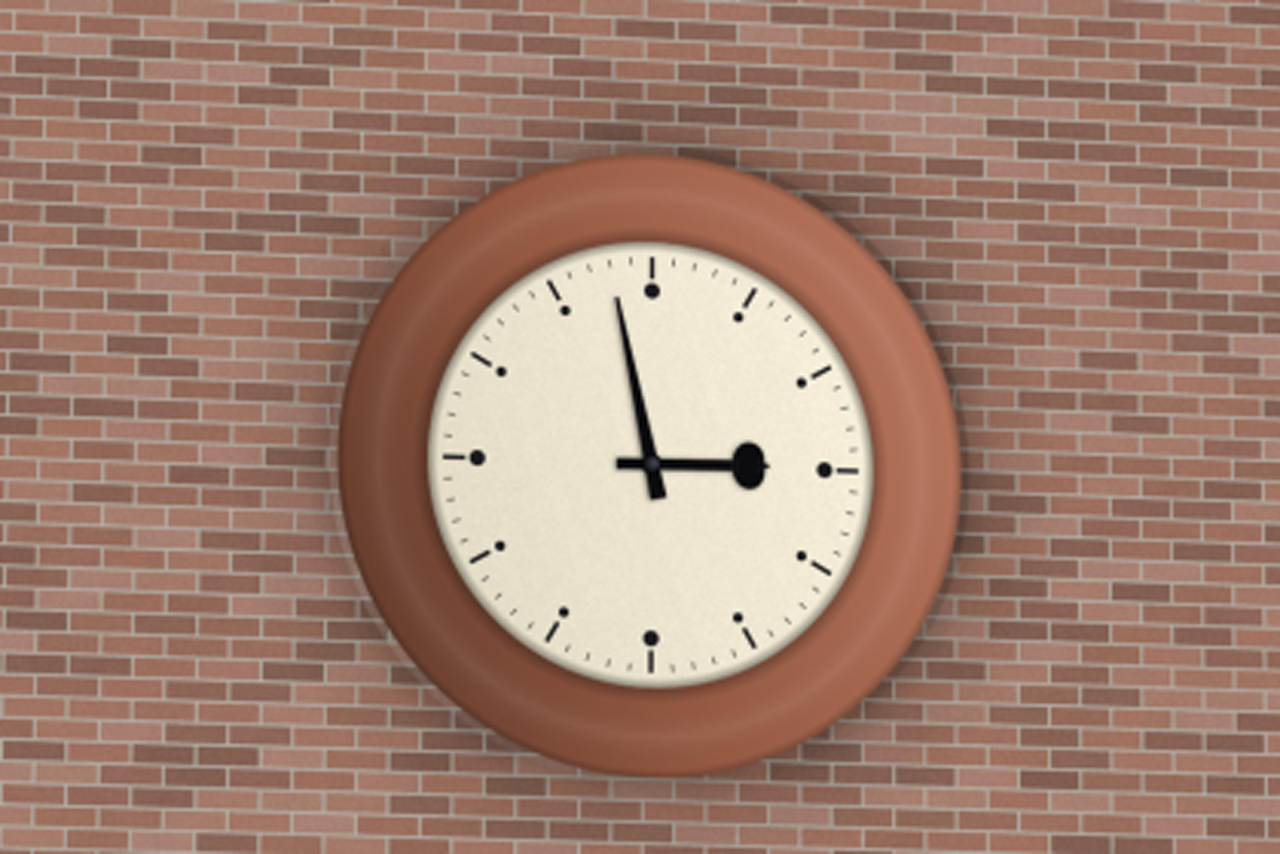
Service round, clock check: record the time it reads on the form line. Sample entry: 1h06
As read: 2h58
